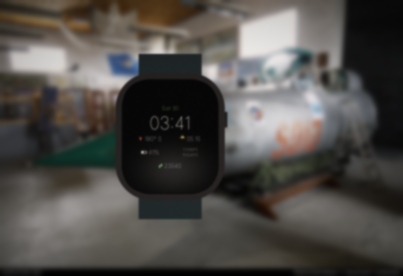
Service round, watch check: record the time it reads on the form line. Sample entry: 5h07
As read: 3h41
